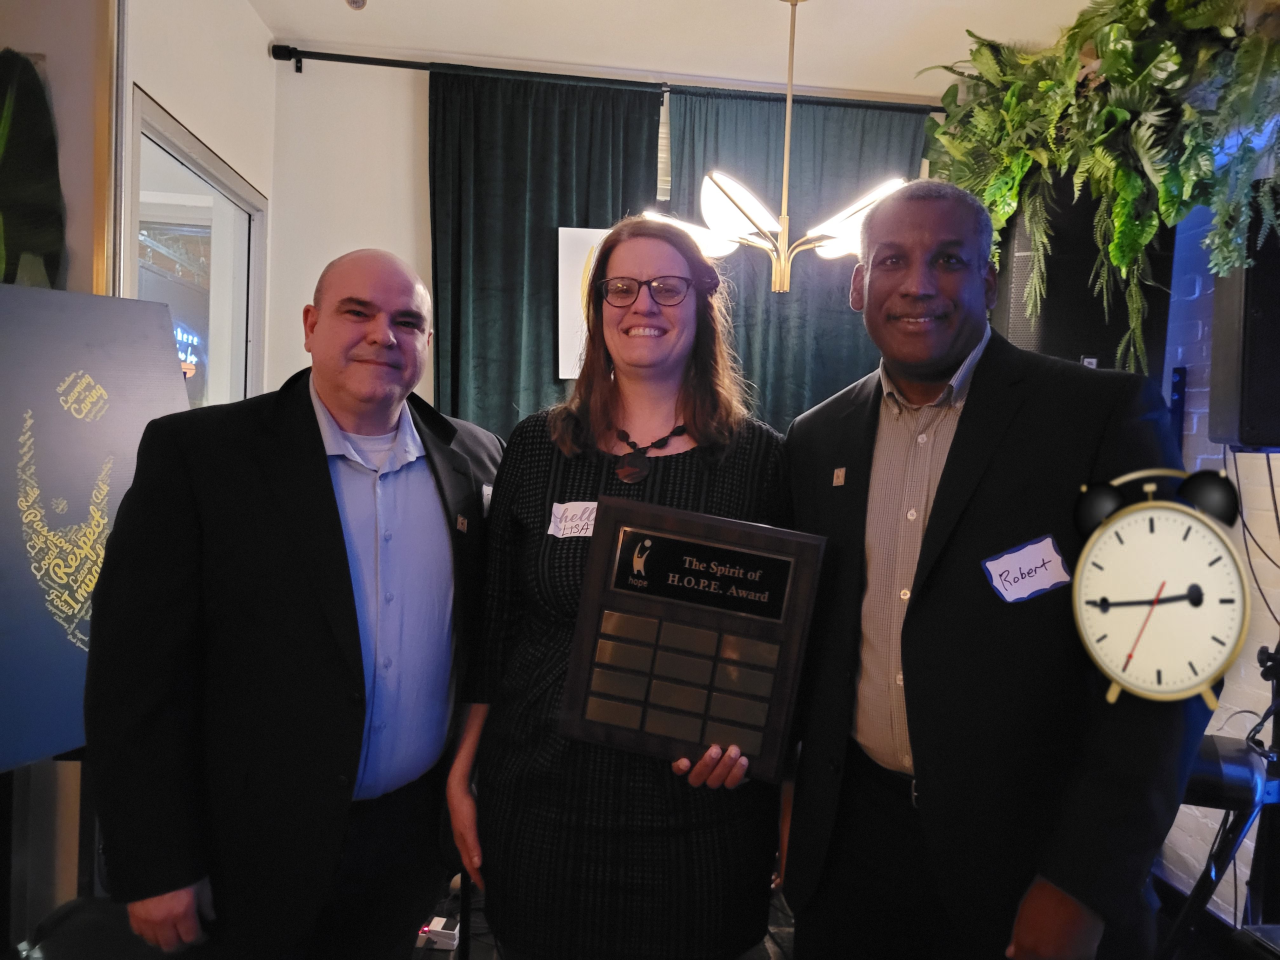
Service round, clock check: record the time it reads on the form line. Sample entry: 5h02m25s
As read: 2h44m35s
